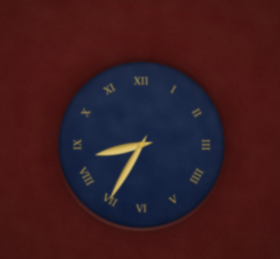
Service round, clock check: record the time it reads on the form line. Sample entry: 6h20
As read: 8h35
